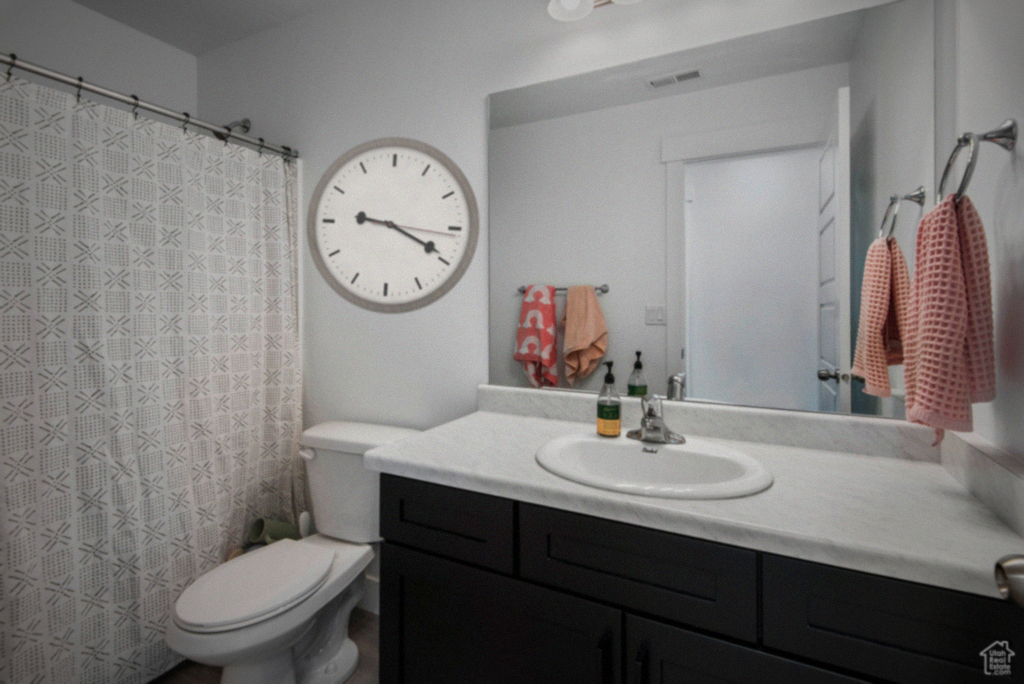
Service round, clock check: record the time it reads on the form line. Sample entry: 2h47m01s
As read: 9h19m16s
